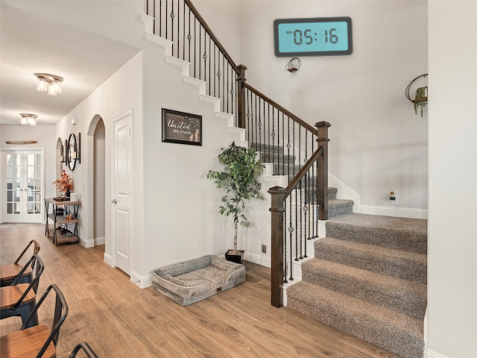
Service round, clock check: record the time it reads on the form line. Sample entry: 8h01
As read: 5h16
